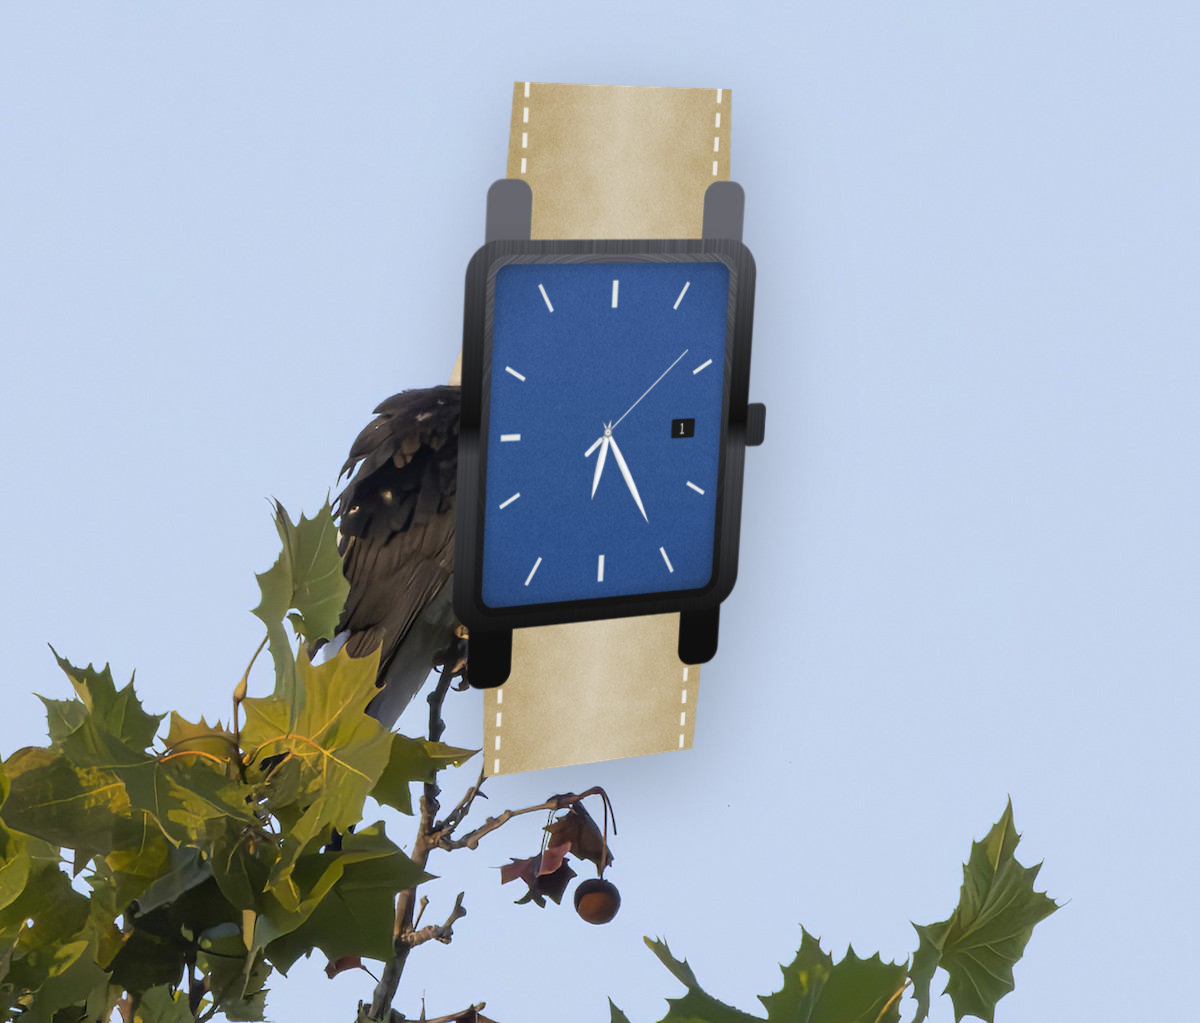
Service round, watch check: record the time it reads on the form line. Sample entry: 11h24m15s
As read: 6h25m08s
